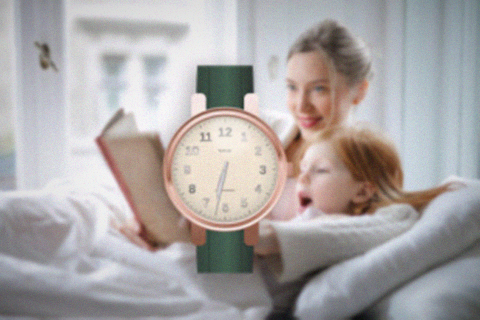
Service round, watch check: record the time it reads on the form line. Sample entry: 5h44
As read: 6h32
